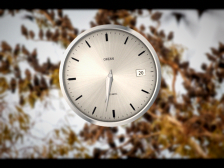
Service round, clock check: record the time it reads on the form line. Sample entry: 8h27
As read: 6h32
